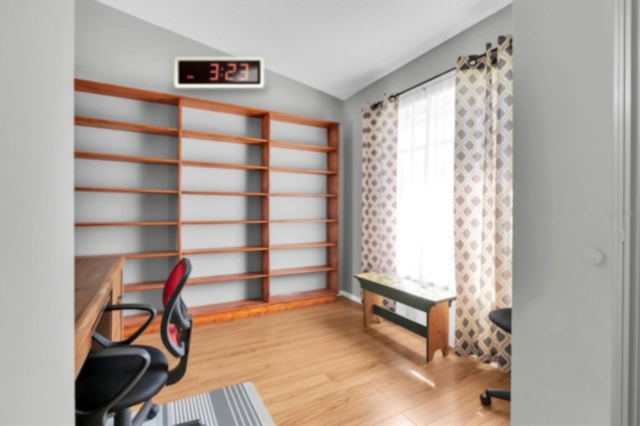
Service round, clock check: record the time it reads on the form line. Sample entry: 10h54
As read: 3h23
